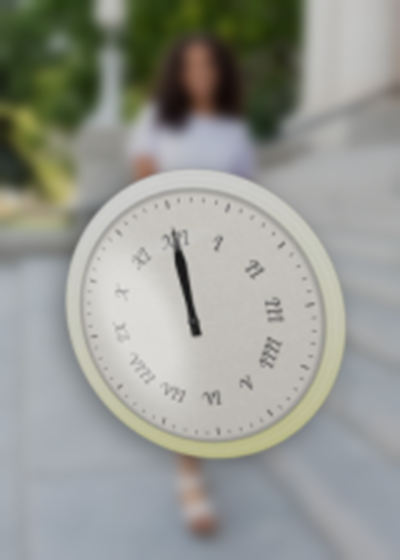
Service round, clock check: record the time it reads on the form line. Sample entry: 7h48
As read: 12h00
